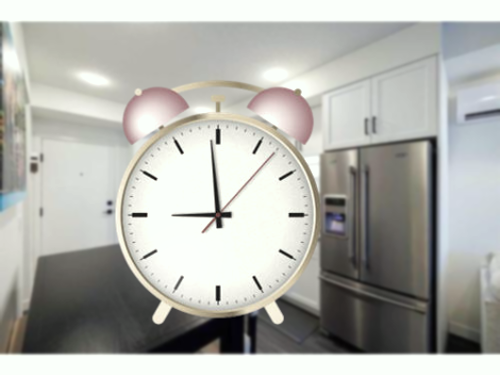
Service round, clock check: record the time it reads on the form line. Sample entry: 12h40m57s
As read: 8h59m07s
